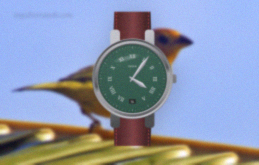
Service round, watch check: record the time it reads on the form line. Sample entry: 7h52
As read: 4h06
